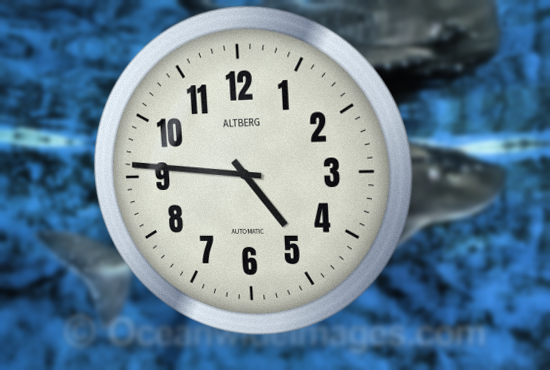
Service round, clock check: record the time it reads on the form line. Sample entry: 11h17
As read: 4h46
